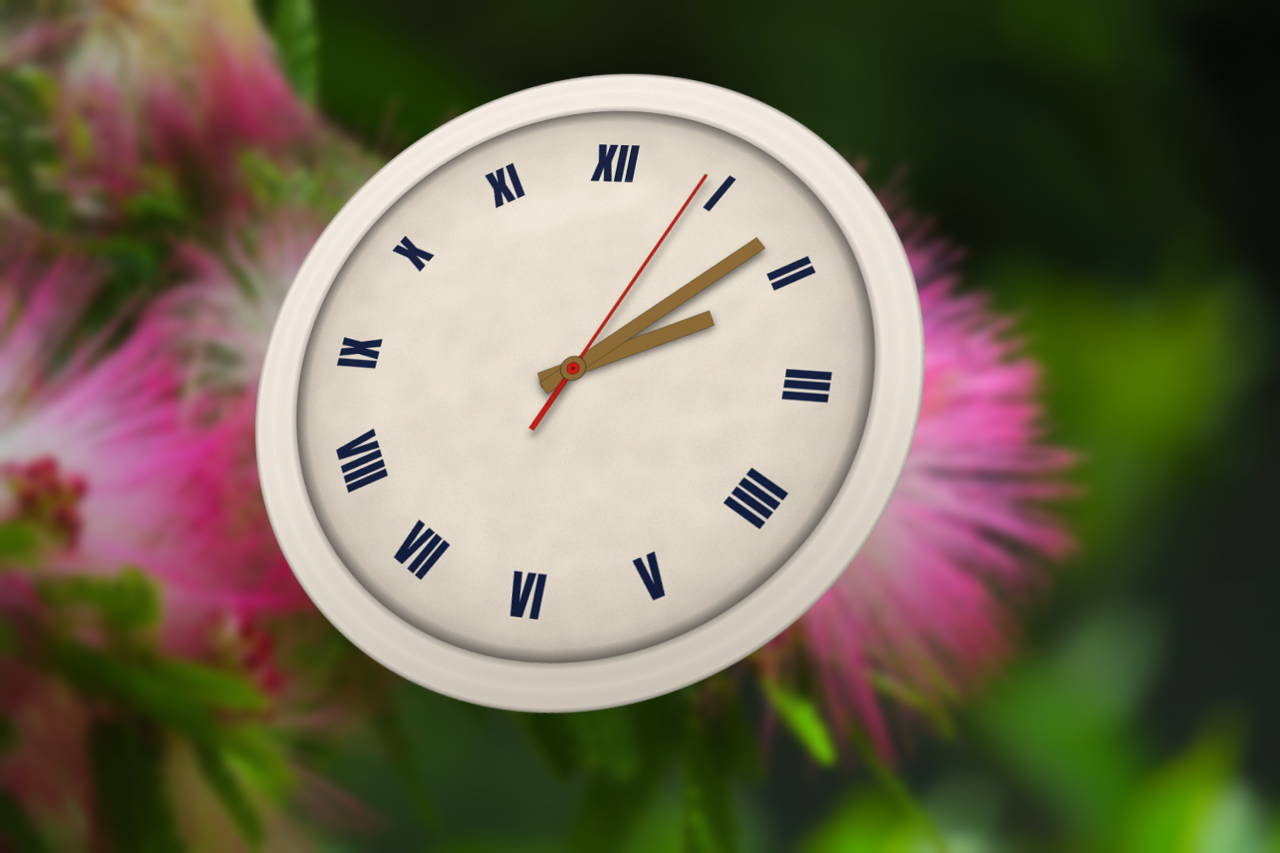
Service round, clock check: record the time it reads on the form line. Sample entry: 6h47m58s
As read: 2h08m04s
